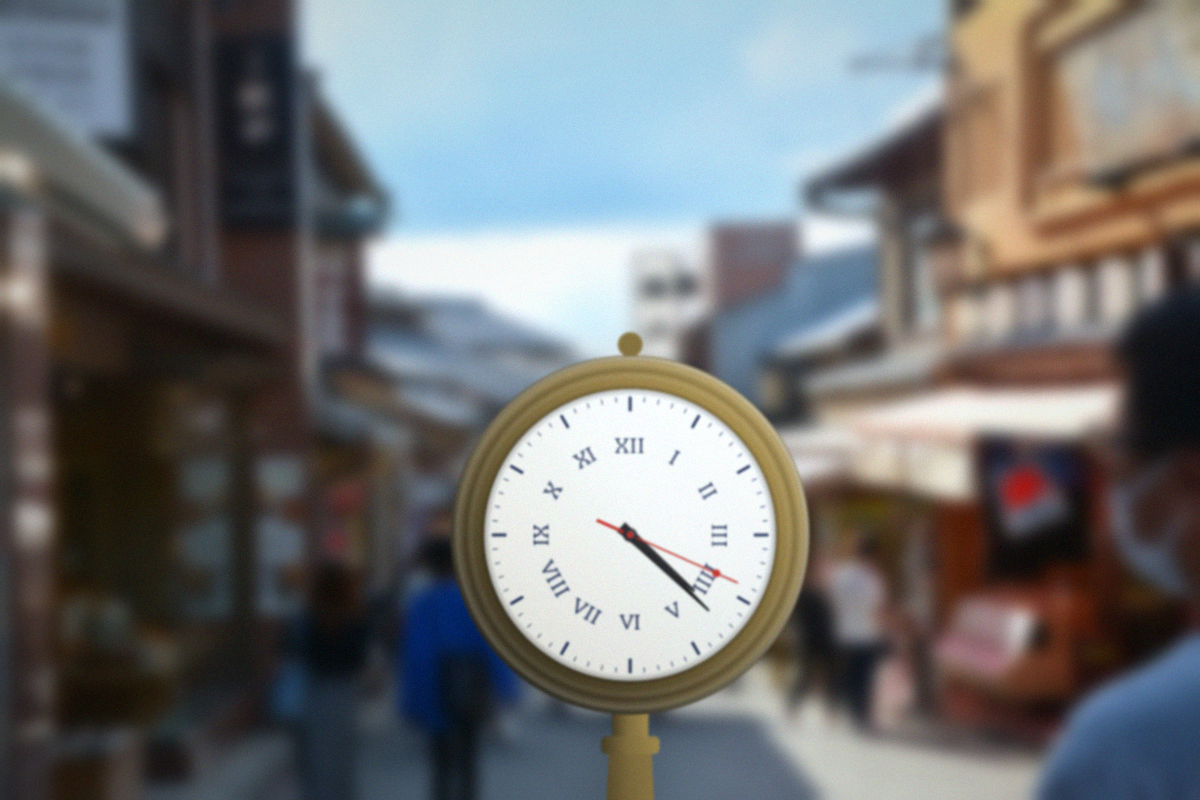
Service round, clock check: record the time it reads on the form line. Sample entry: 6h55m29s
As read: 4h22m19s
